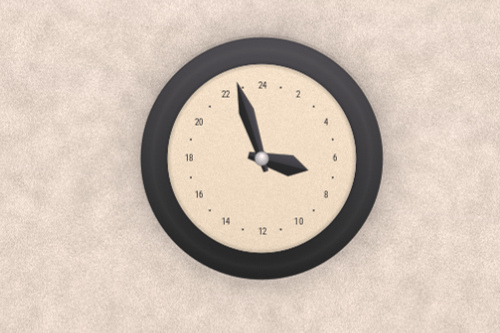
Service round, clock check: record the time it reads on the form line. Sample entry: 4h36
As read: 6h57
